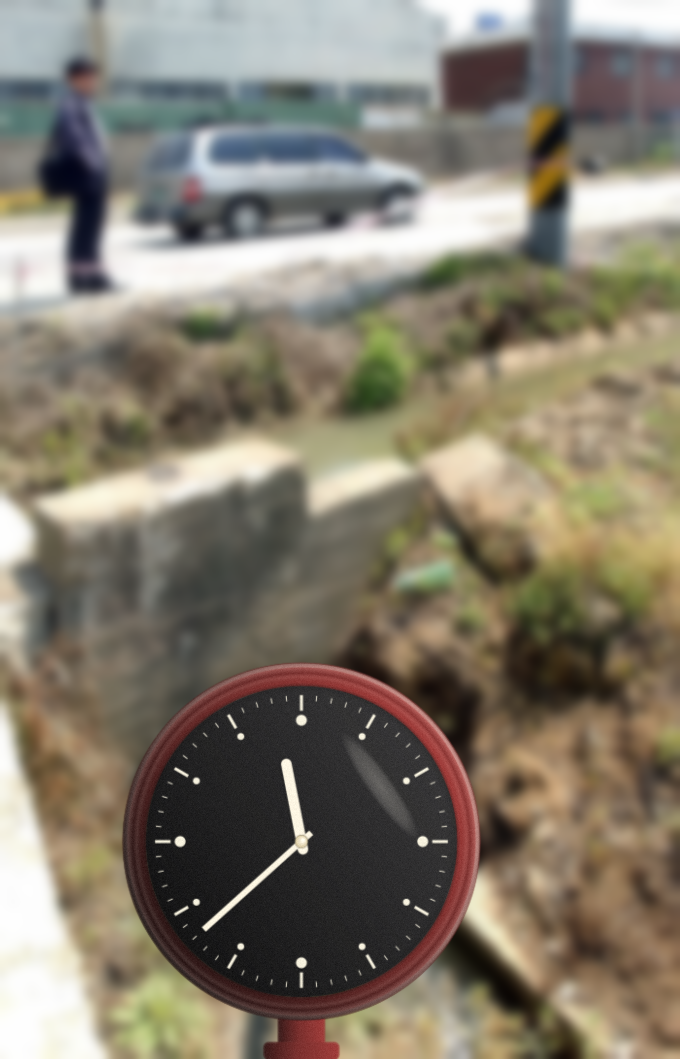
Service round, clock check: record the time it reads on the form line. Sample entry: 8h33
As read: 11h38
